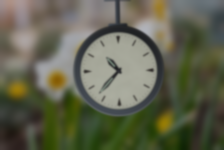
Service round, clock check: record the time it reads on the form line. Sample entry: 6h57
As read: 10h37
